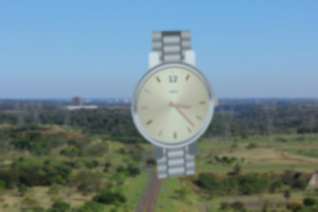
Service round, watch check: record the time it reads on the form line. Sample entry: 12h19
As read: 3h23
